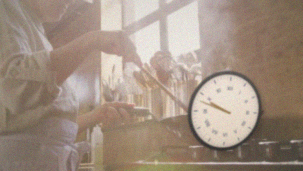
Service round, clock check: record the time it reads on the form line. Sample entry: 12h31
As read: 9h48
